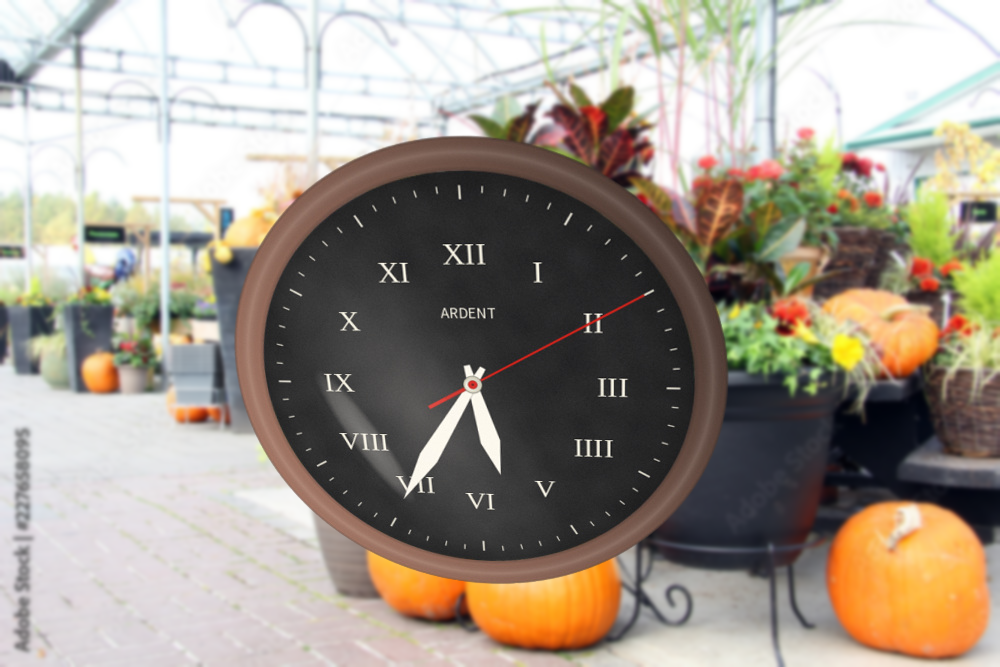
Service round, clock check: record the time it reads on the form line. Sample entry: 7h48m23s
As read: 5h35m10s
